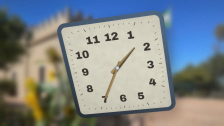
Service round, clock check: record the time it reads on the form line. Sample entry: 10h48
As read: 1h35
